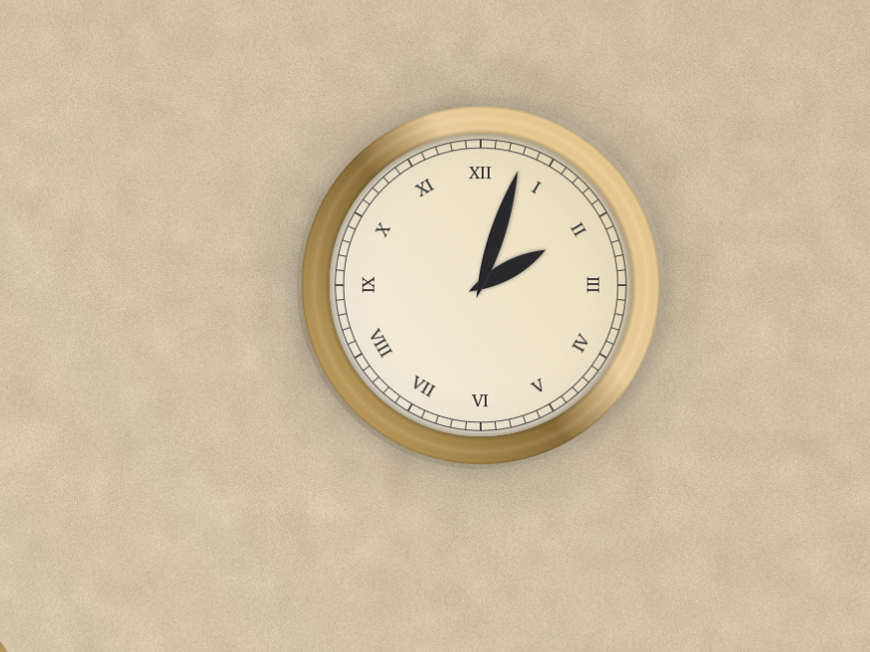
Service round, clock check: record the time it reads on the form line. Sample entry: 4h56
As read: 2h03
